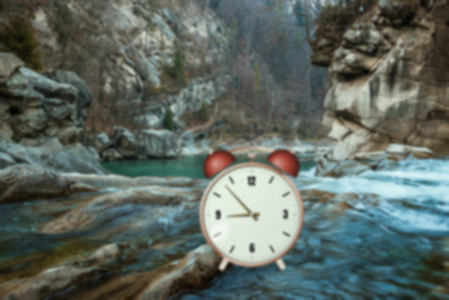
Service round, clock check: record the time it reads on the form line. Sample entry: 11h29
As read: 8h53
